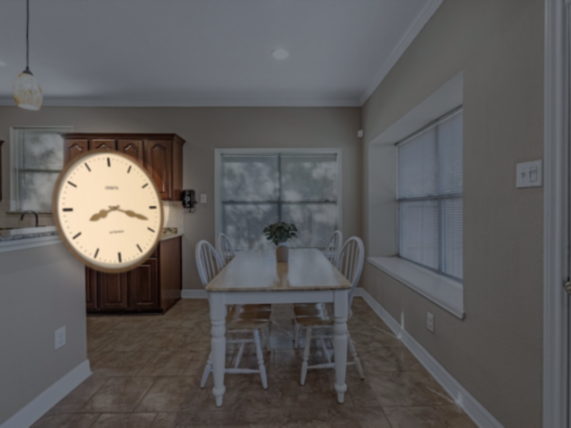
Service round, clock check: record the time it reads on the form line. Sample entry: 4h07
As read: 8h18
